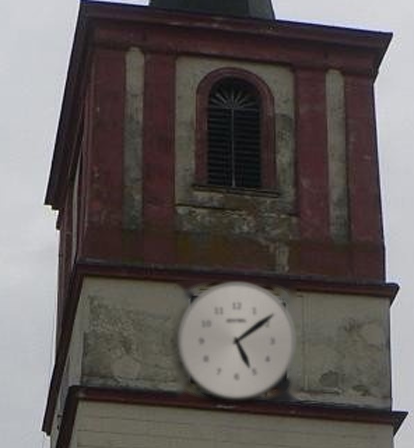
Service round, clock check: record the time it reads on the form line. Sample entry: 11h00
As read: 5h09
